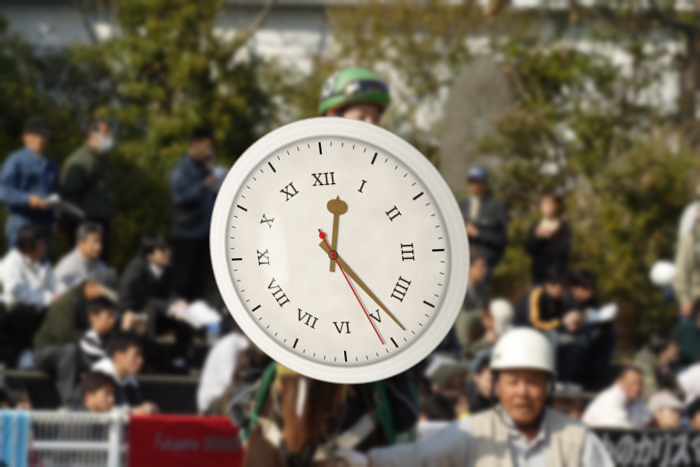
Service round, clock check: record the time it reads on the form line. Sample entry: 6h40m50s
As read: 12h23m26s
